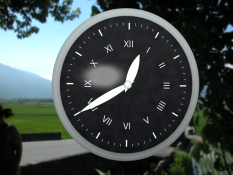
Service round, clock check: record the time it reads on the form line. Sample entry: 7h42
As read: 12h40
